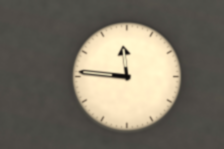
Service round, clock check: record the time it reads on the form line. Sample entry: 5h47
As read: 11h46
